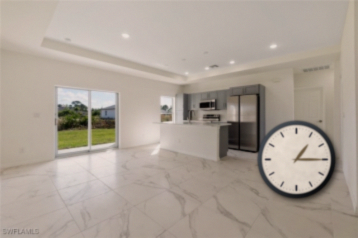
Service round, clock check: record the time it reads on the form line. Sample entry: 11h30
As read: 1h15
